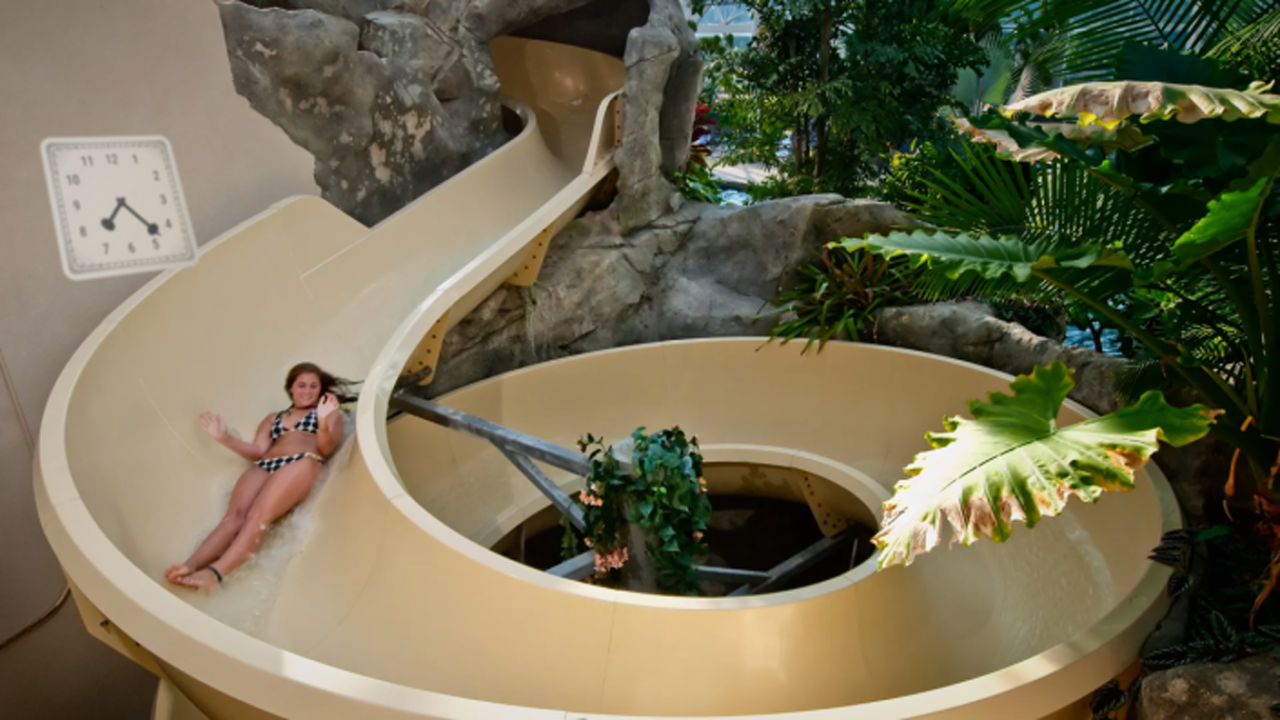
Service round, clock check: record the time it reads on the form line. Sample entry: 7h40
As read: 7h23
